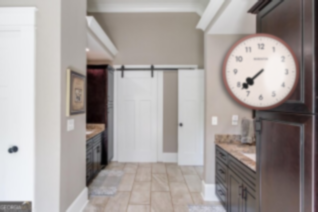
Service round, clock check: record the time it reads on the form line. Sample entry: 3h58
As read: 7h38
